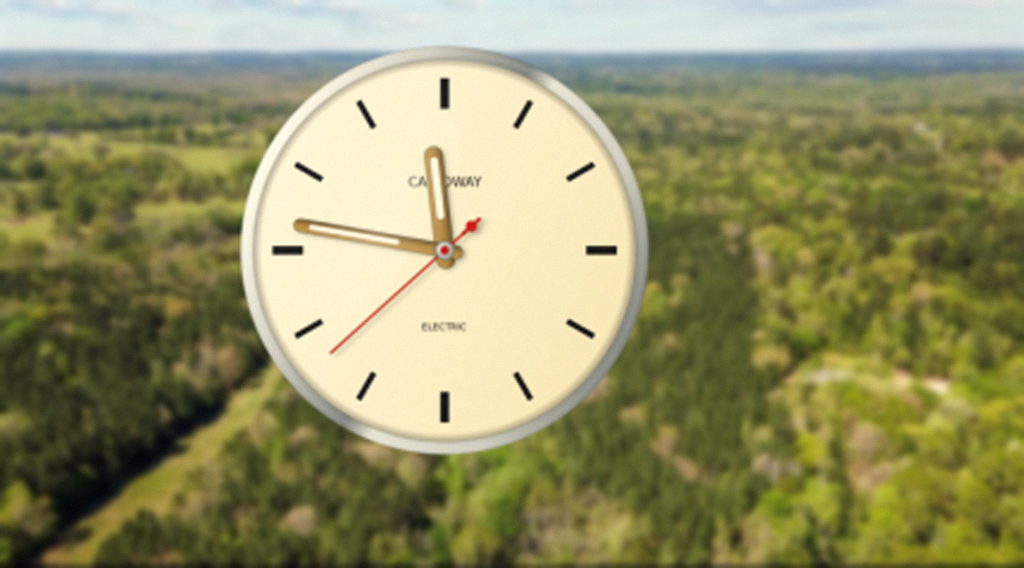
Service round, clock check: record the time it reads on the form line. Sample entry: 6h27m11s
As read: 11h46m38s
